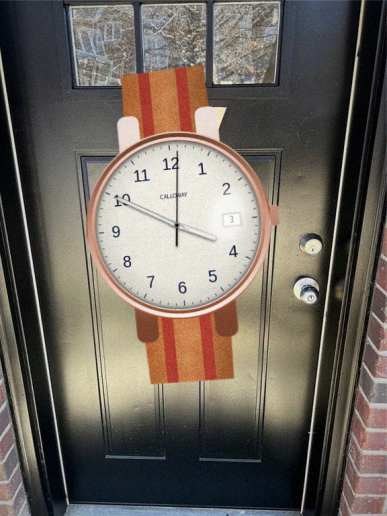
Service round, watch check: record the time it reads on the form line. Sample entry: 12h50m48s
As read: 3h50m01s
